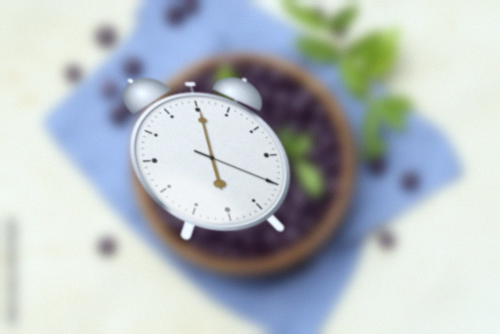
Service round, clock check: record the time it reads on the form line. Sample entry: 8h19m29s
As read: 6h00m20s
